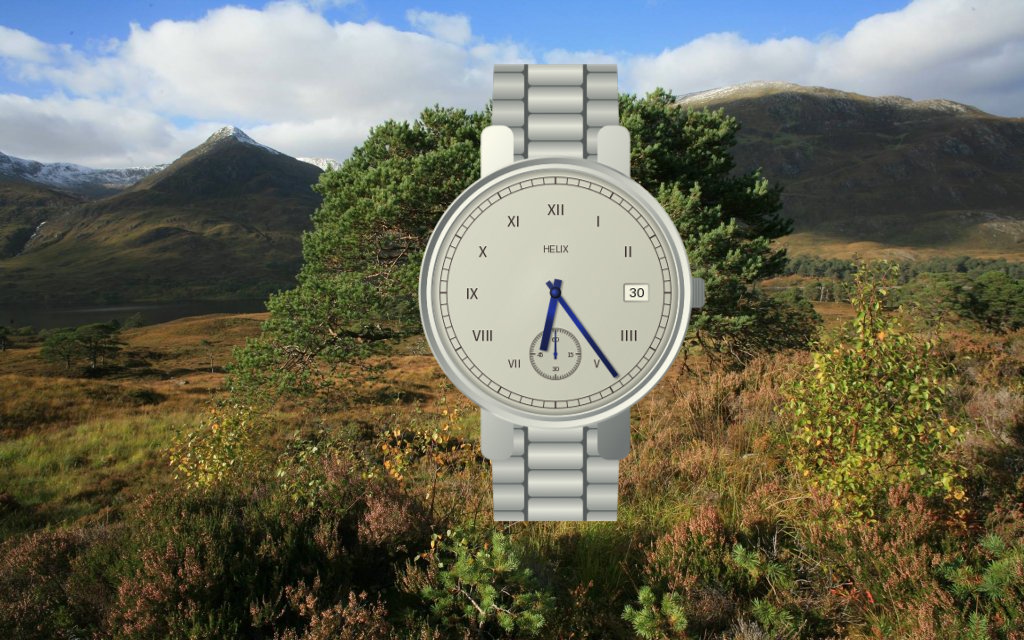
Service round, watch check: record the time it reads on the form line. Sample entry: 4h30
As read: 6h24
